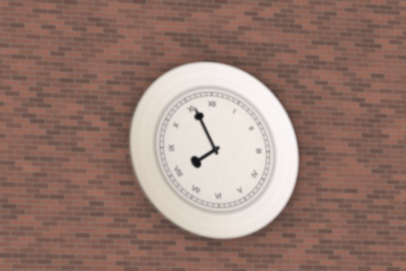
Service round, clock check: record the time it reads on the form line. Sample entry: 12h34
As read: 7h56
